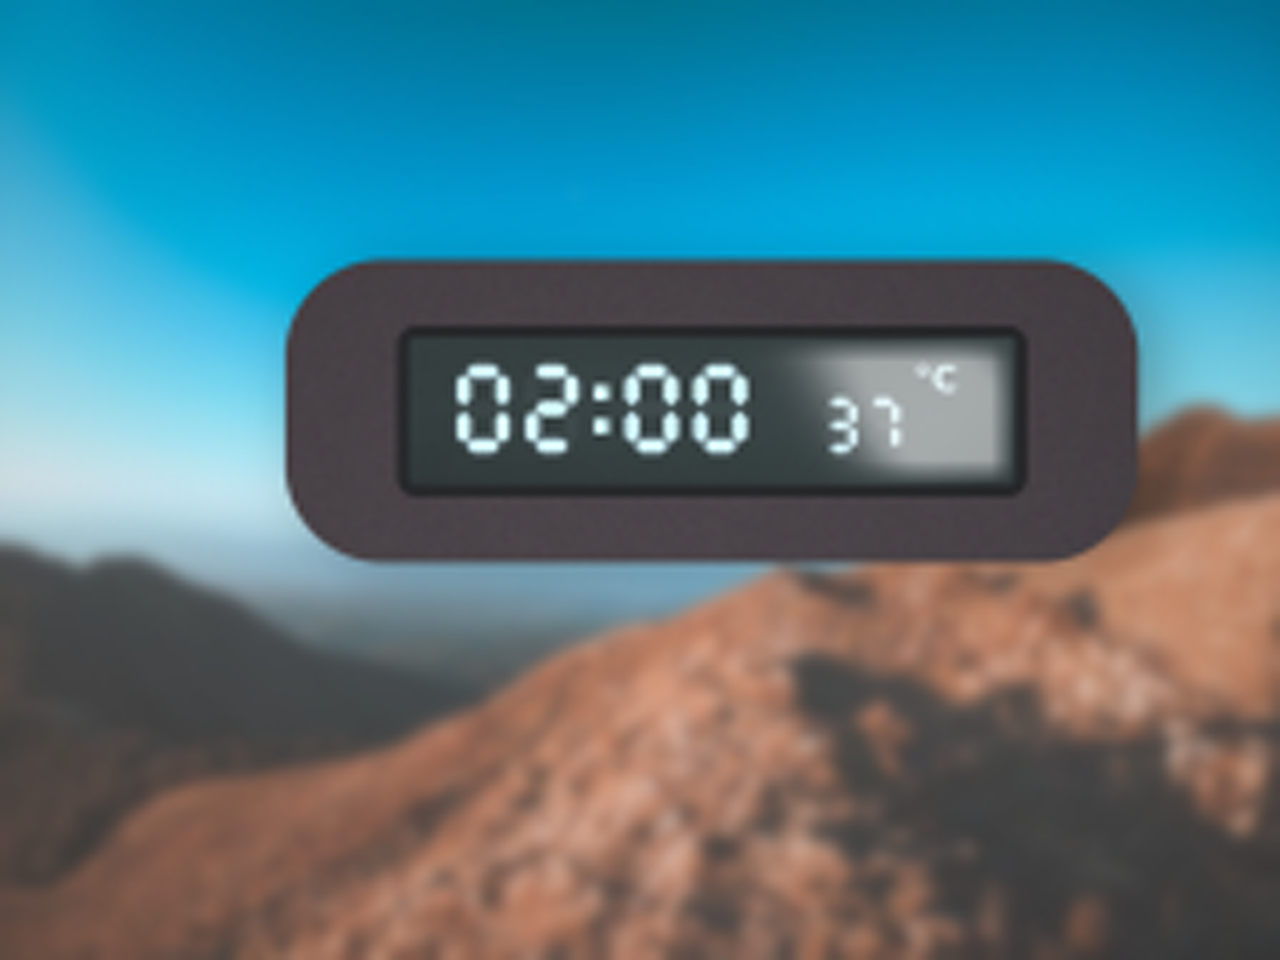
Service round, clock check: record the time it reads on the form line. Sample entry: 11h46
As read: 2h00
